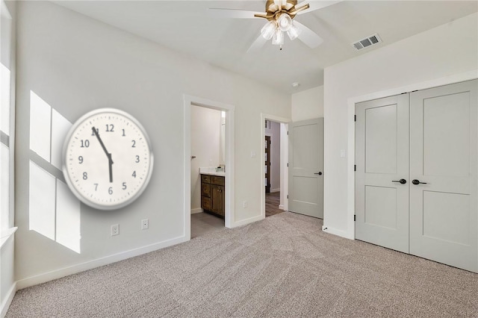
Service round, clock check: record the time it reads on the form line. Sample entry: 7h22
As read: 5h55
